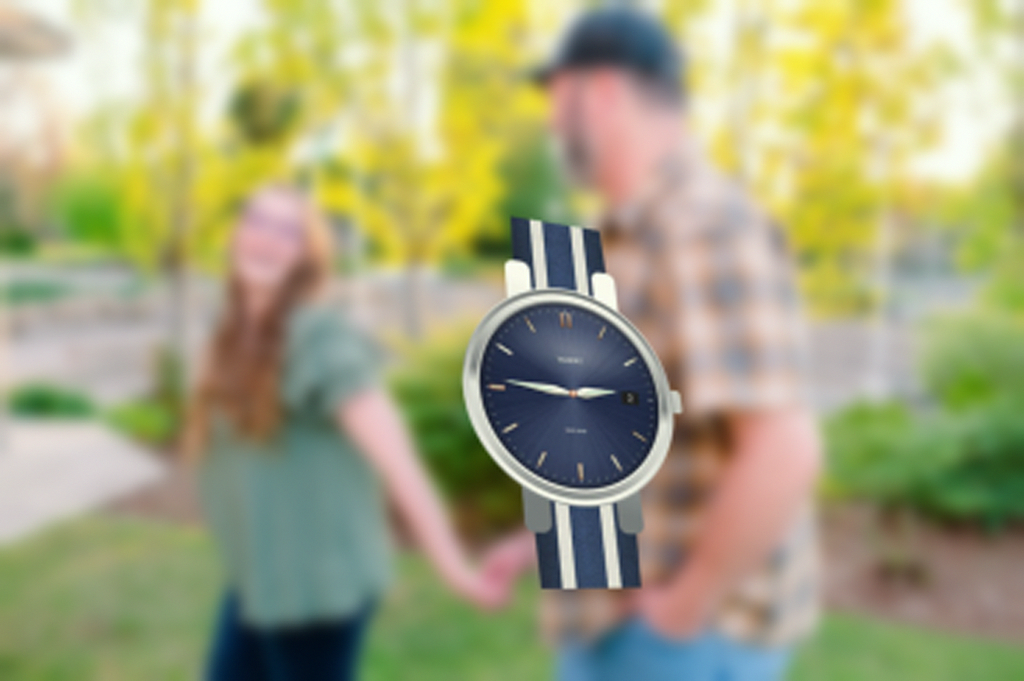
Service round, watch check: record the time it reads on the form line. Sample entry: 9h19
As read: 2h46
